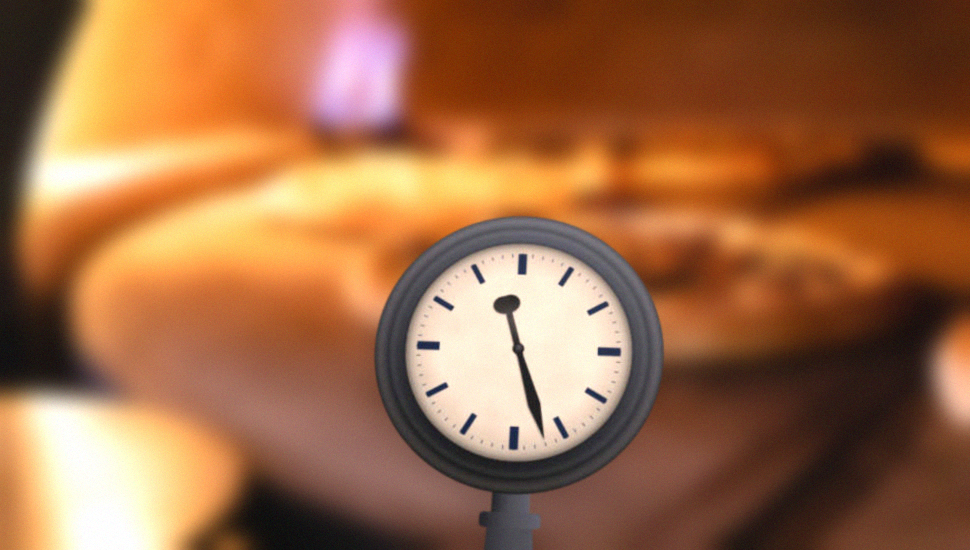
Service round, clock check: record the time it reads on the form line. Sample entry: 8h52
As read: 11h27
